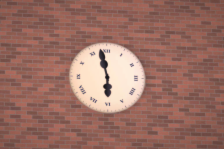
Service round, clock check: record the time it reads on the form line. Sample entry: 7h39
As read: 5h58
